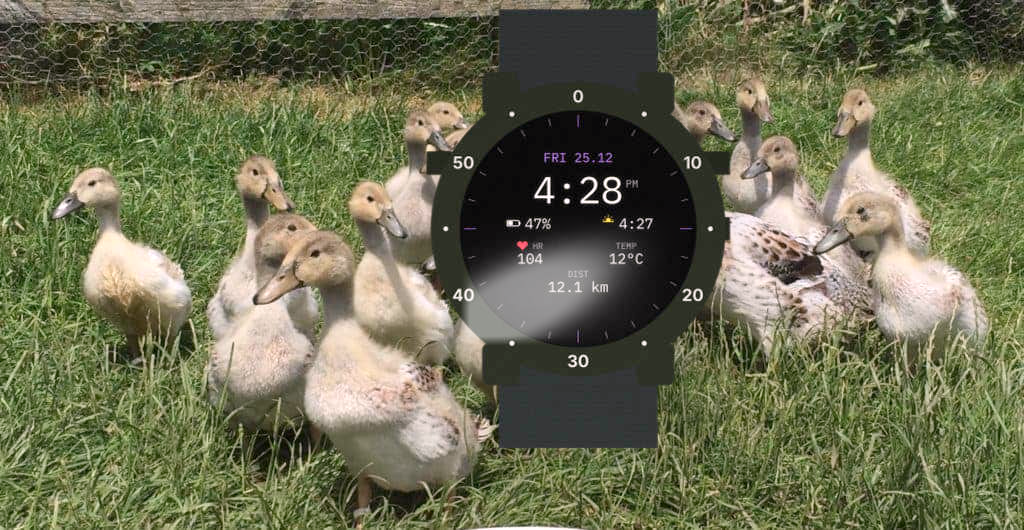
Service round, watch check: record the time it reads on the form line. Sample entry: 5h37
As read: 4h28
